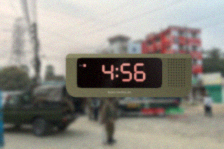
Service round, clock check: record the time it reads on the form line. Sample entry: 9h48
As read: 4h56
